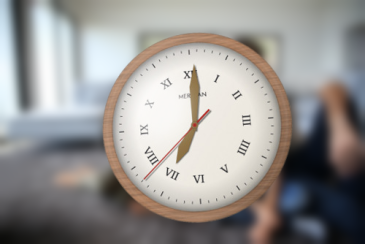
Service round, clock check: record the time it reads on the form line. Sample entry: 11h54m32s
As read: 7h00m38s
